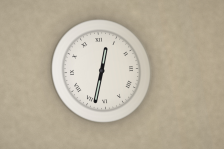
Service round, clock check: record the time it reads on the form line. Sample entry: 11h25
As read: 12h33
